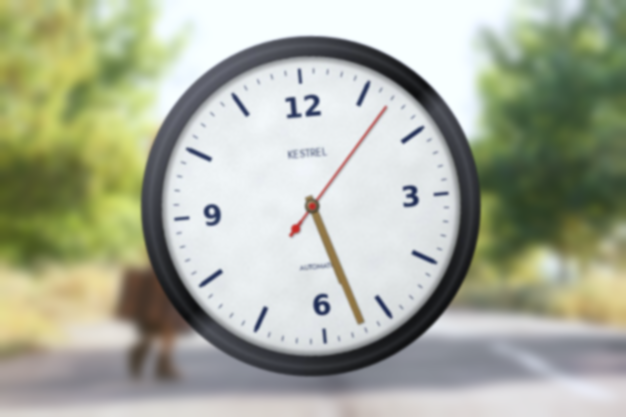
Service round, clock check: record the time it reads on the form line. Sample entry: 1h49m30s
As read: 5h27m07s
